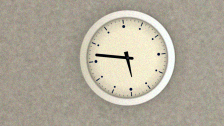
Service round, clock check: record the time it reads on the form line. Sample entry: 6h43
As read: 5h47
